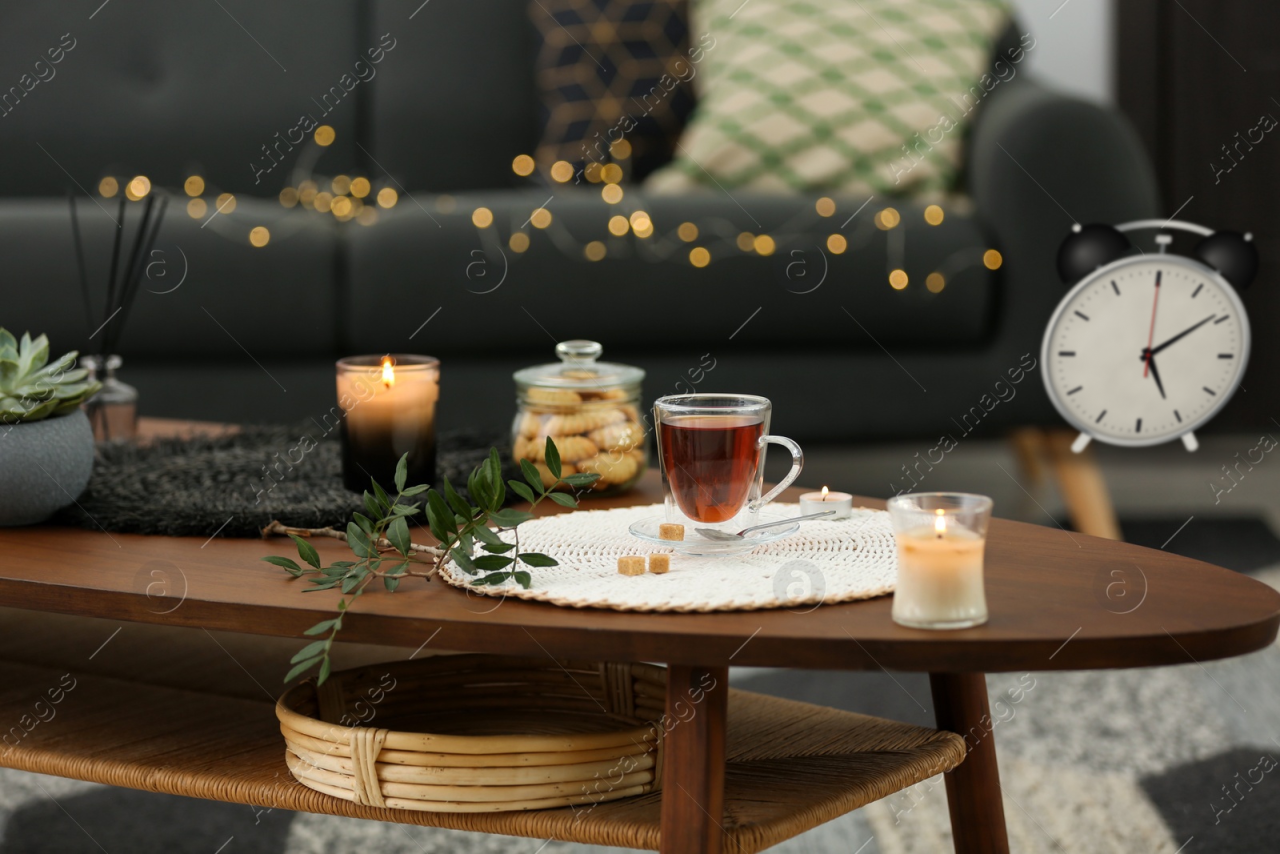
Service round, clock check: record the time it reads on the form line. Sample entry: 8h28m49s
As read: 5h09m00s
